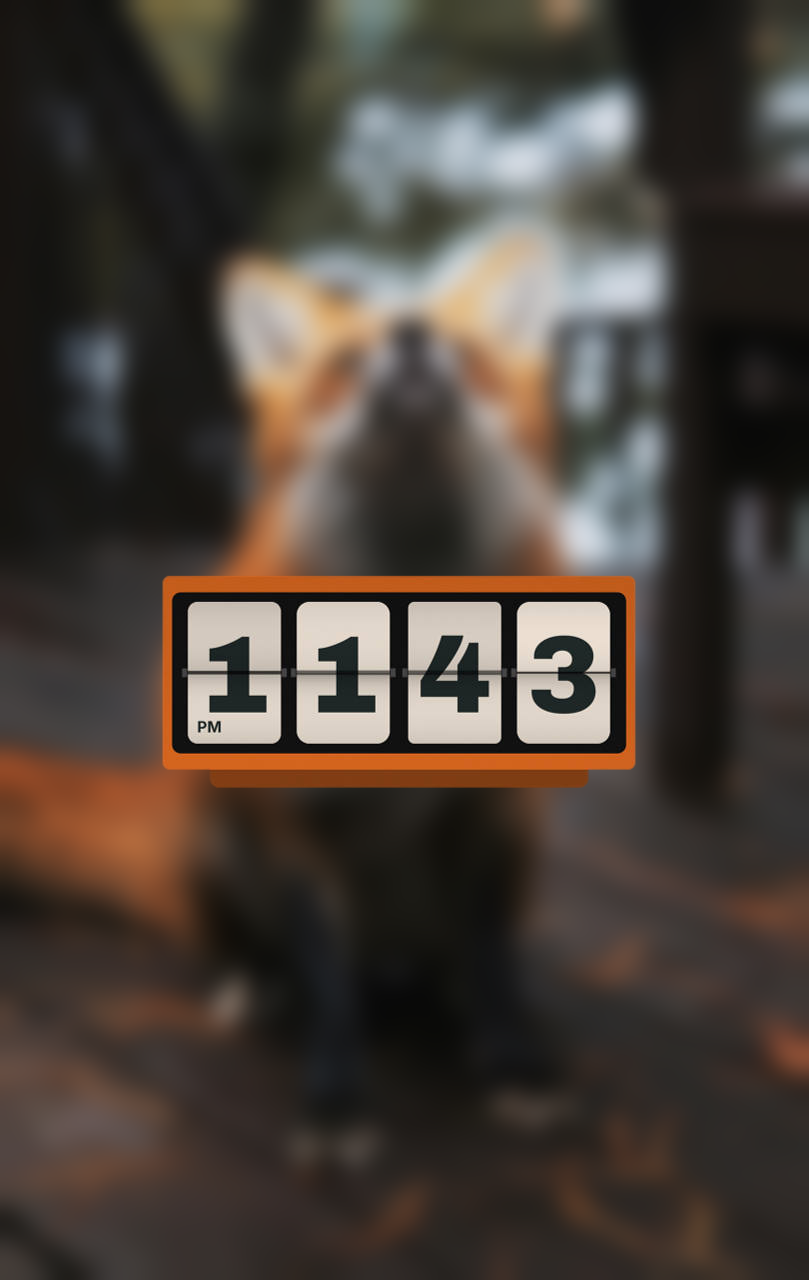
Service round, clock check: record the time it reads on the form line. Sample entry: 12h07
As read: 11h43
